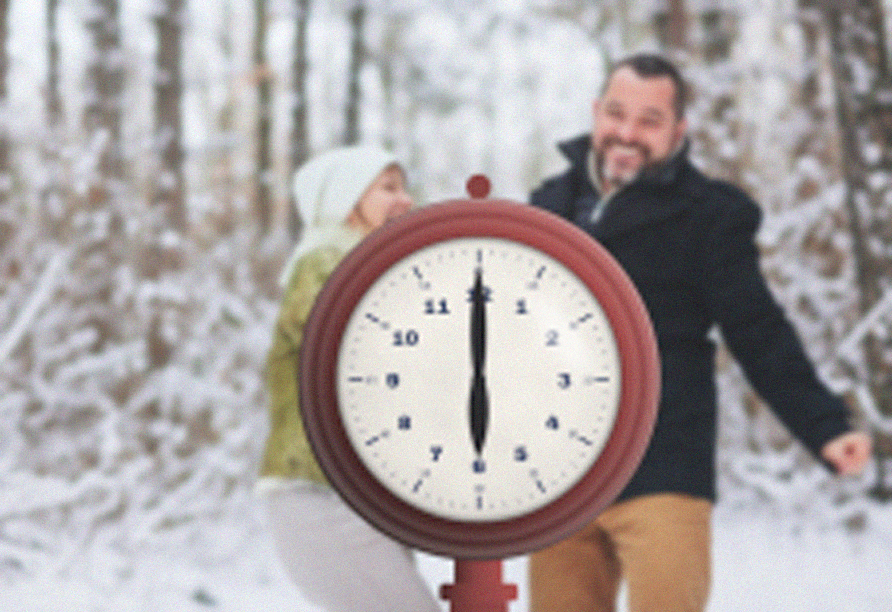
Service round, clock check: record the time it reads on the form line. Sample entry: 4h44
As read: 6h00
